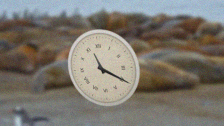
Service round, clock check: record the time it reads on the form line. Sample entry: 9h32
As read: 11h20
